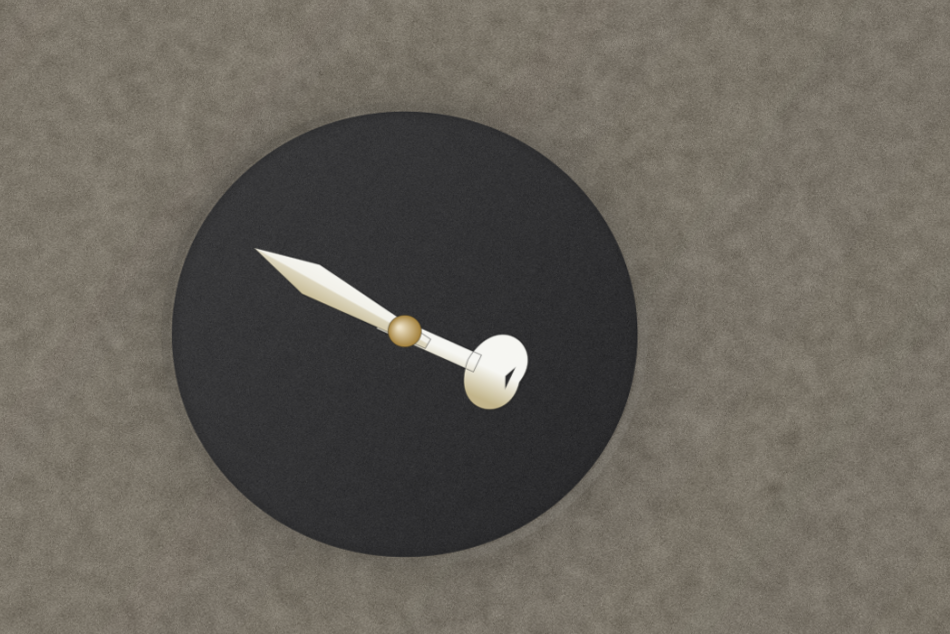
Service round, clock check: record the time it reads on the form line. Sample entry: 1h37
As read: 3h50
